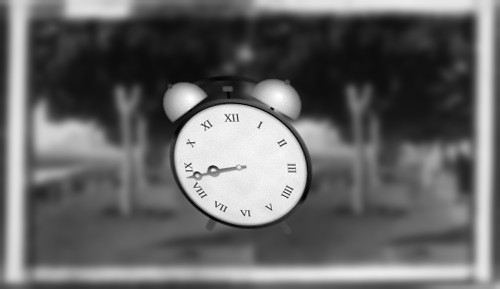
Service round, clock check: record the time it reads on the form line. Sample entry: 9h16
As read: 8h43
